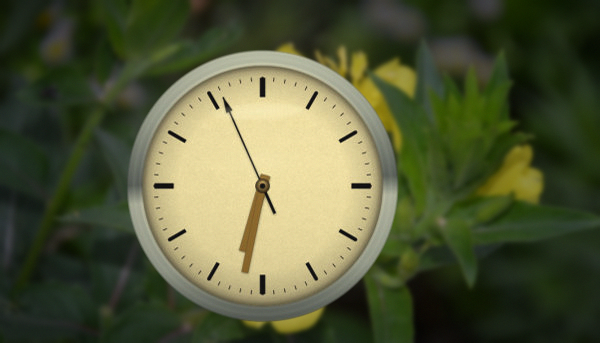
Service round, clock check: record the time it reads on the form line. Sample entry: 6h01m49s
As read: 6h31m56s
